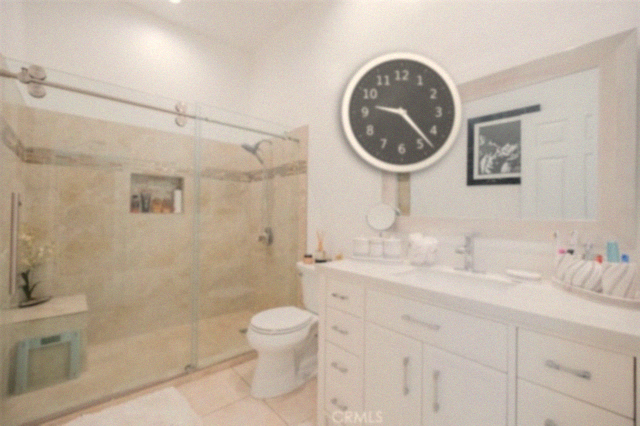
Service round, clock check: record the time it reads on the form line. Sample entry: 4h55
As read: 9h23
